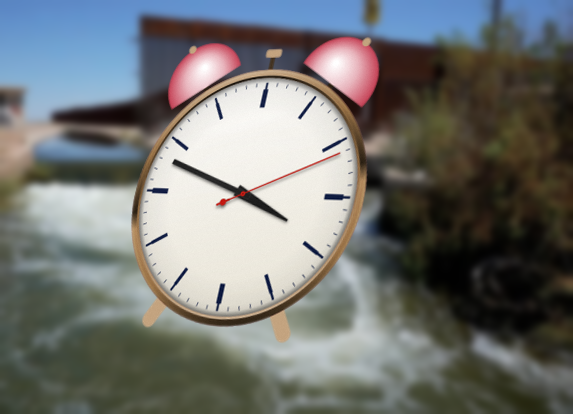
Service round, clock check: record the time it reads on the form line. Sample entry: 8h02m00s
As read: 3h48m11s
